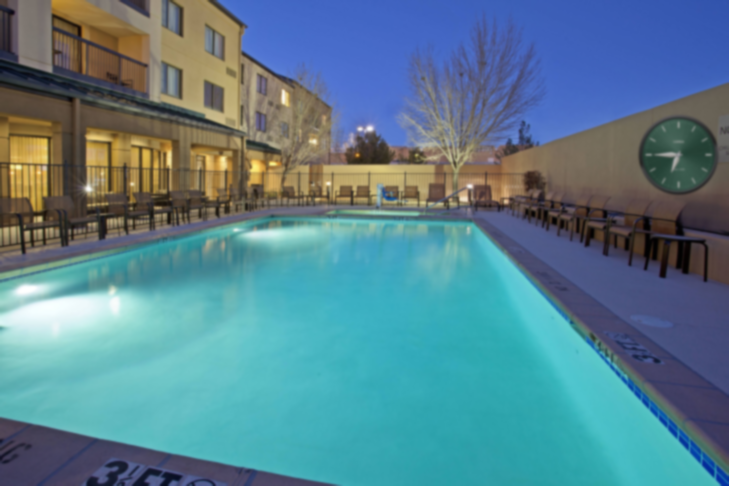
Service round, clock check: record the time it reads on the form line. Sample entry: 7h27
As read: 6h45
